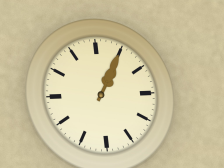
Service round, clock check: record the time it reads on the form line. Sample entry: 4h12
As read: 1h05
